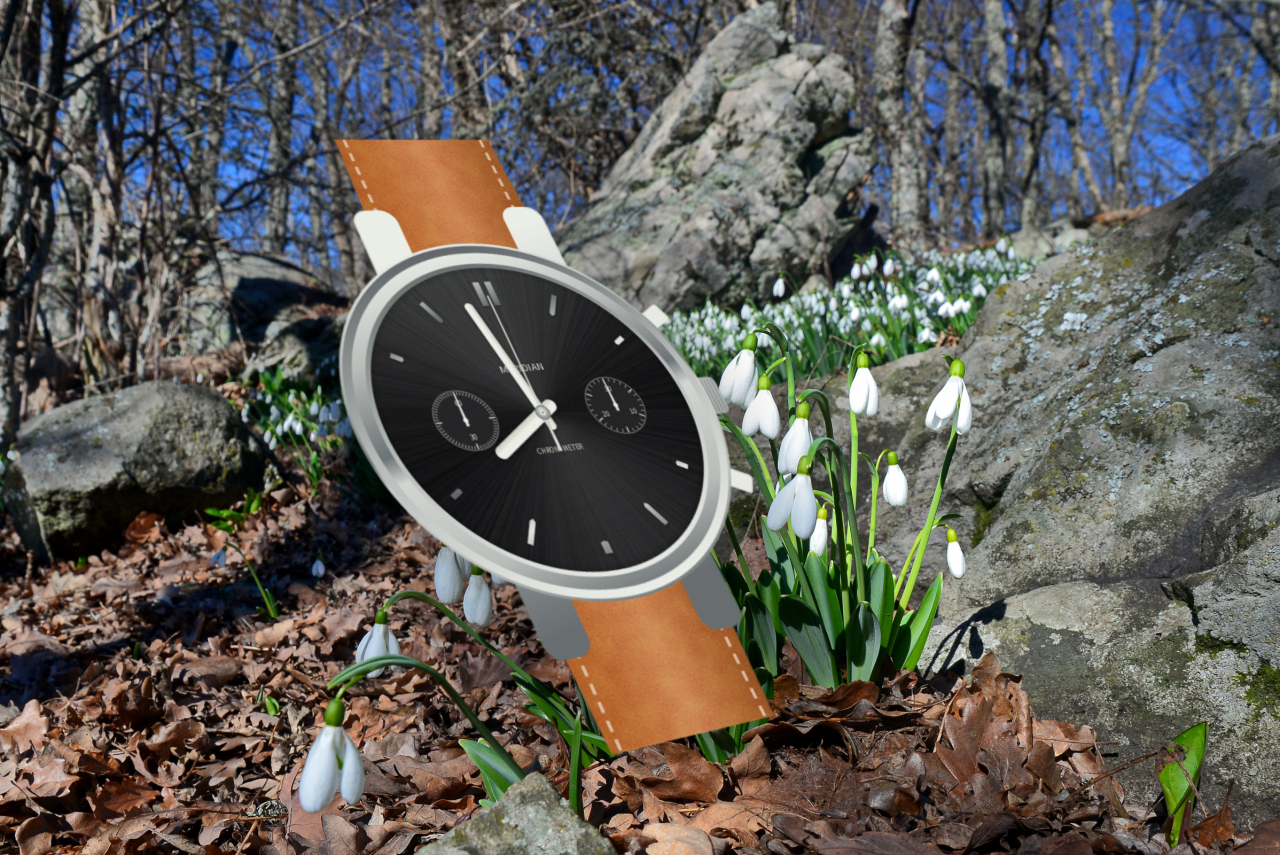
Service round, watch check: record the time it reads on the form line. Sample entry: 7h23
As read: 7h58
